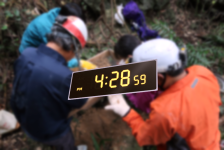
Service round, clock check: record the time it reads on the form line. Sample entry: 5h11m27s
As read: 4h28m59s
